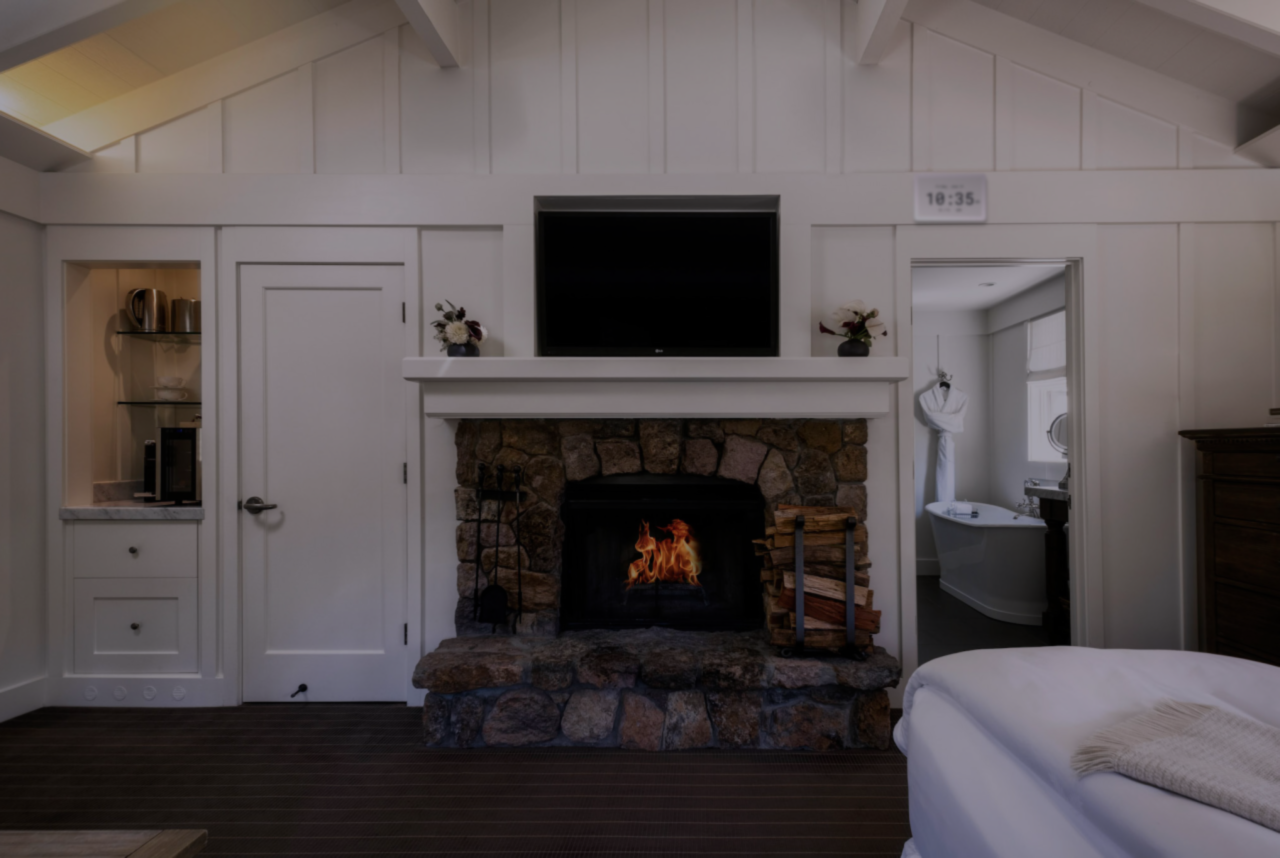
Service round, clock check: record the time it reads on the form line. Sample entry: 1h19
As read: 10h35
